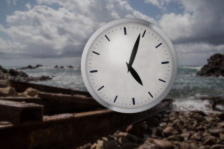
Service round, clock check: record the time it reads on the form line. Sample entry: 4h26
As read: 5h04
